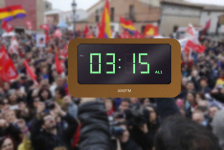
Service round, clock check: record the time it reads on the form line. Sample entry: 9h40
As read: 3h15
